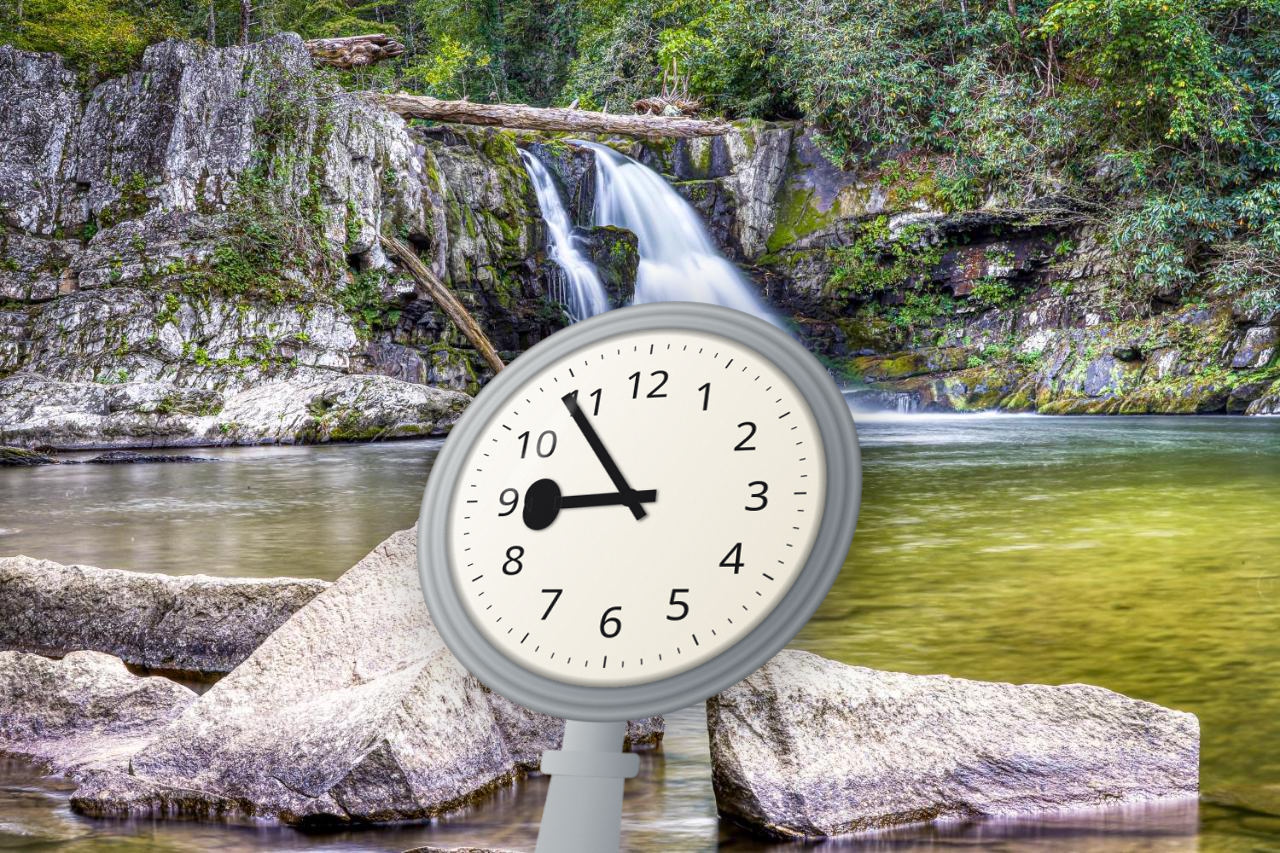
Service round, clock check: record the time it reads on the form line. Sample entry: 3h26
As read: 8h54
